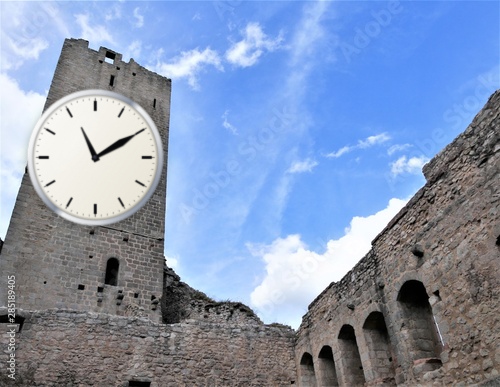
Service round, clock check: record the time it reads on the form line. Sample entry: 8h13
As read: 11h10
